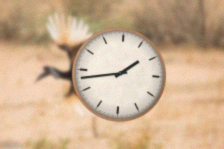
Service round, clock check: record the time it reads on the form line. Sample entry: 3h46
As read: 1h43
